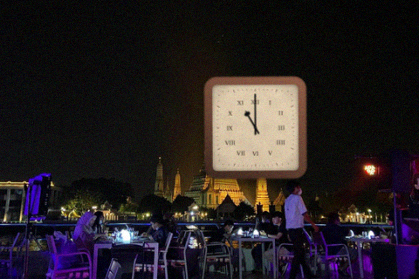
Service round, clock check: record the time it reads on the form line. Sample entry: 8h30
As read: 11h00
